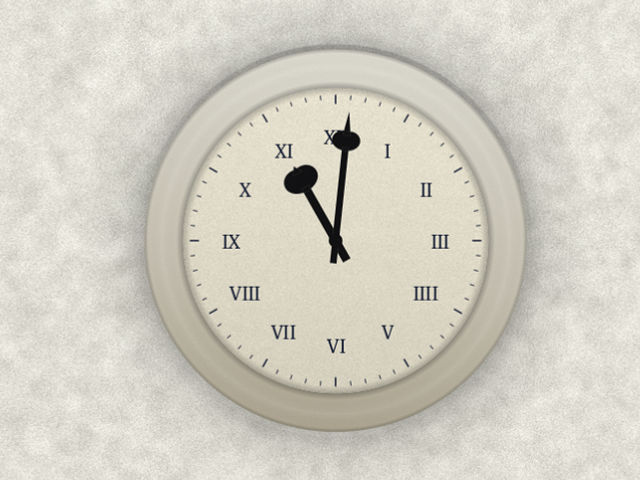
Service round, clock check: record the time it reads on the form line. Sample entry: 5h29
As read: 11h01
